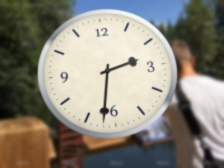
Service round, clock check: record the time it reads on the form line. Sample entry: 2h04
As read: 2h32
